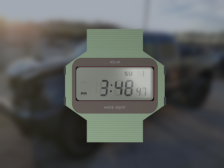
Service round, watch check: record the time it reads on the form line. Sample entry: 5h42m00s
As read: 3h48m47s
